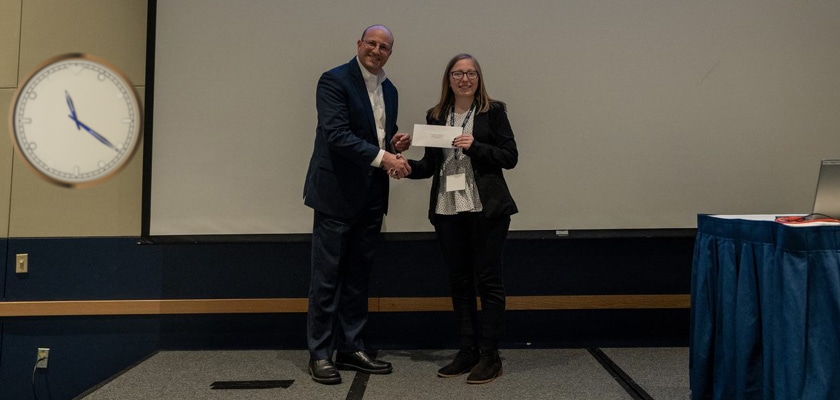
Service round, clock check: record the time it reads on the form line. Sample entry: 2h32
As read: 11h21
